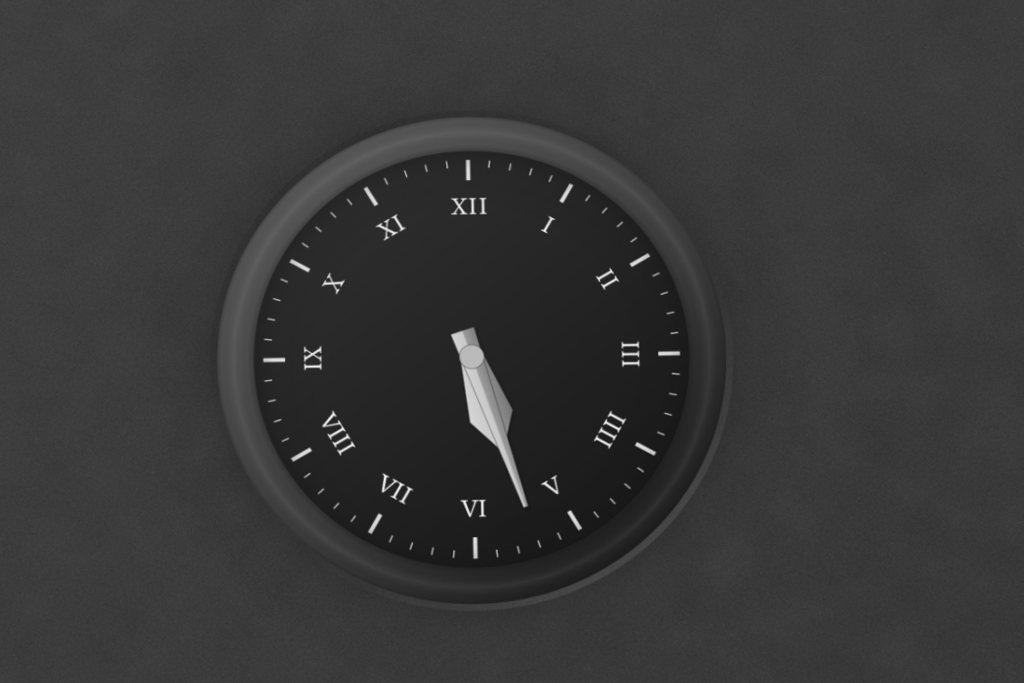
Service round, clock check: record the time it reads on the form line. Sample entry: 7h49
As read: 5h27
